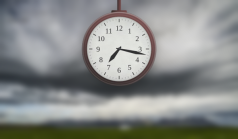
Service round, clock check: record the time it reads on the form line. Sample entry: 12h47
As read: 7h17
